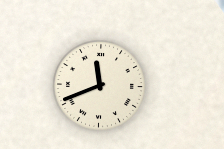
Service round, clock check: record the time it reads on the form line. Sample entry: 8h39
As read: 11h41
